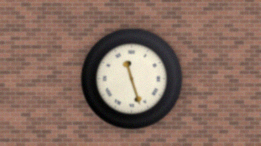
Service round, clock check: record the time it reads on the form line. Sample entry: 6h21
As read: 11h27
